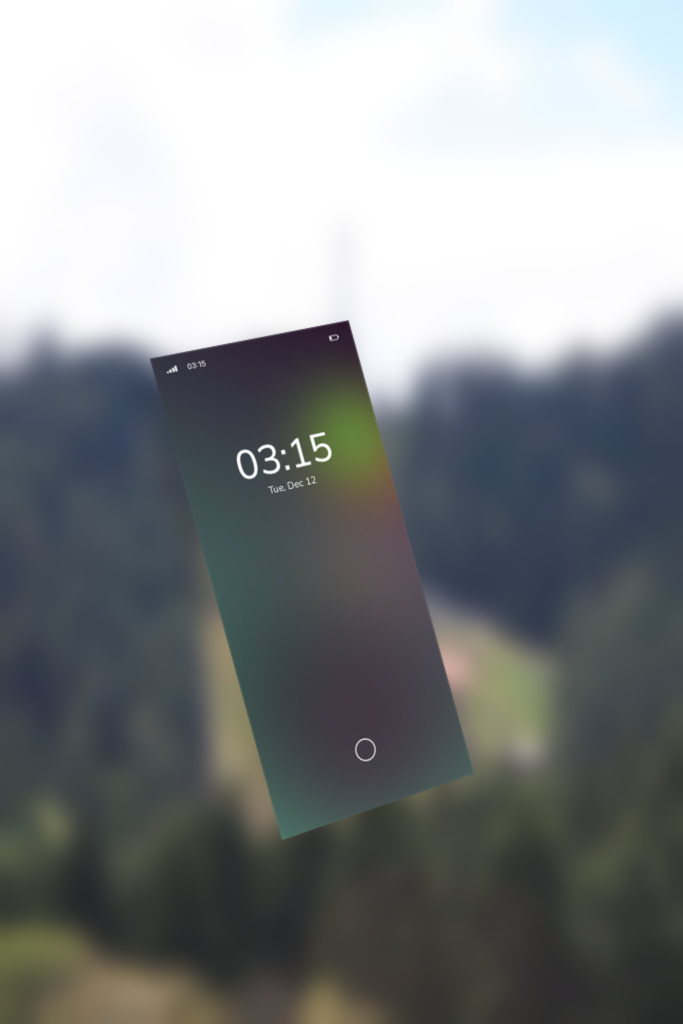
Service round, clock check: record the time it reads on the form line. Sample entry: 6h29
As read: 3h15
